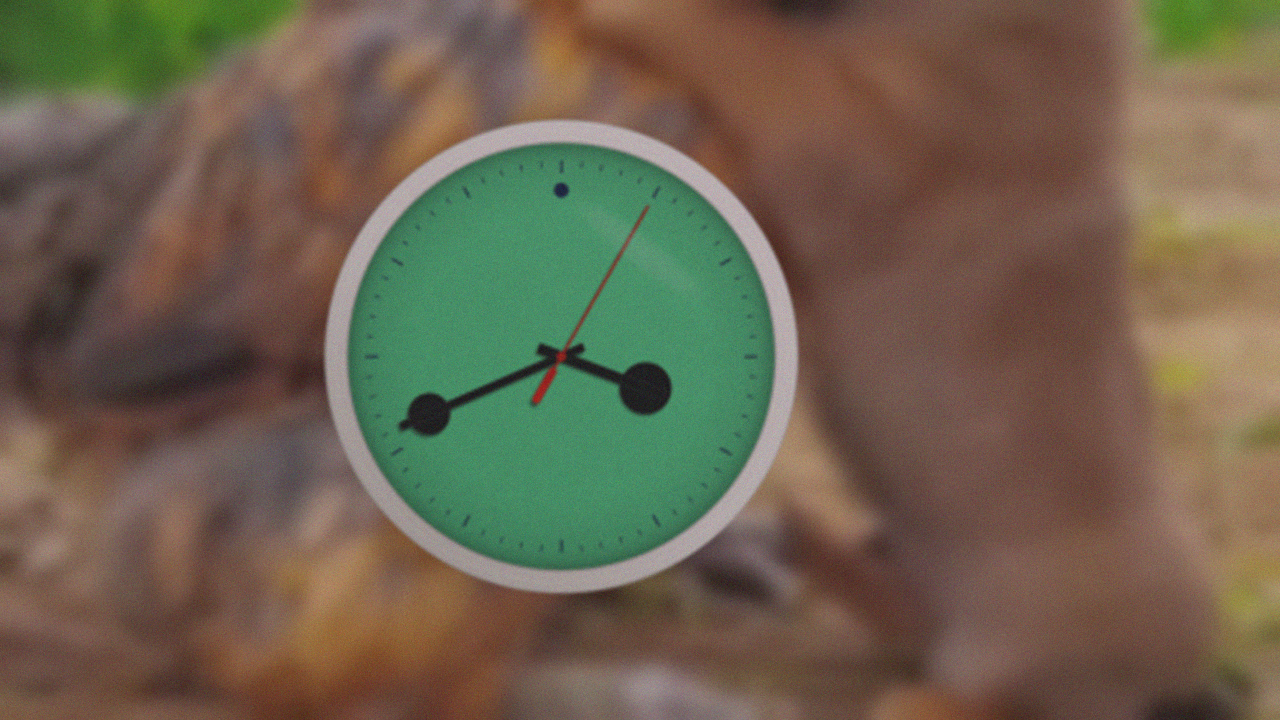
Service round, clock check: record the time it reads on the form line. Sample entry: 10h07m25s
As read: 3h41m05s
